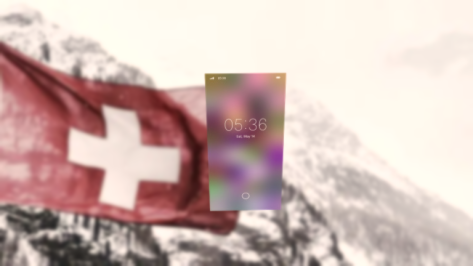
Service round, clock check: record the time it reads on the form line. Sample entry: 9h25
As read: 5h36
